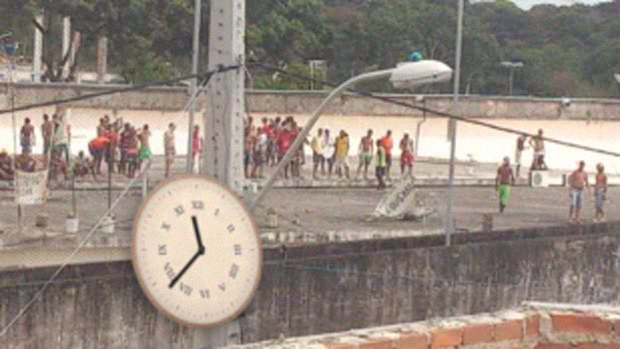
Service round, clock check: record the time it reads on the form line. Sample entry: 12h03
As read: 11h38
